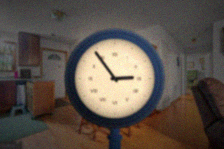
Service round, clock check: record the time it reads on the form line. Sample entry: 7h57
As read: 2h54
